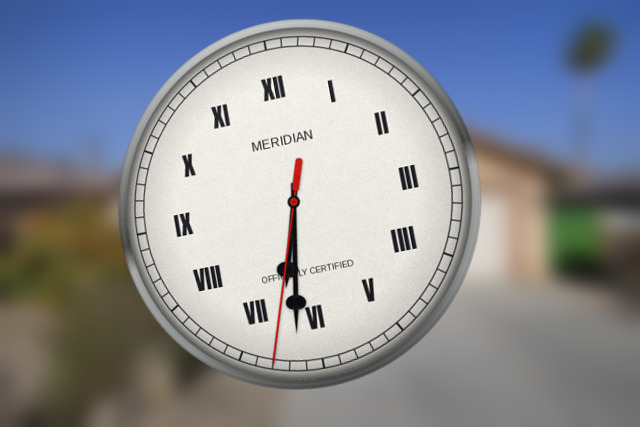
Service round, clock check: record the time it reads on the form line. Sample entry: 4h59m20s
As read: 6h31m33s
